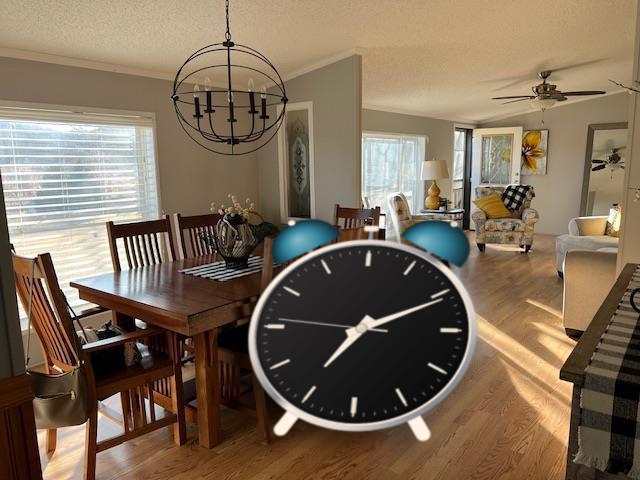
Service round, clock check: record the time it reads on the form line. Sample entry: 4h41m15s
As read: 7h10m46s
